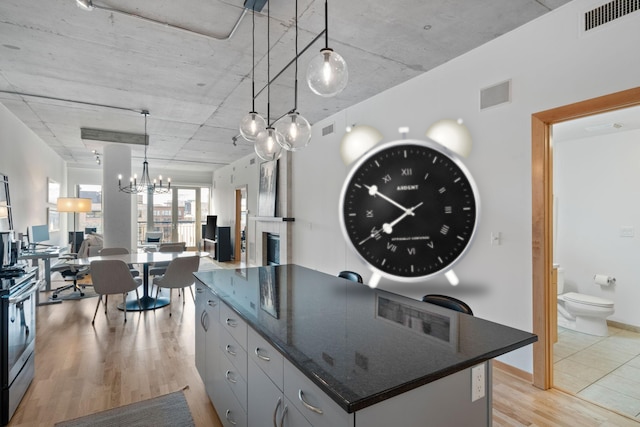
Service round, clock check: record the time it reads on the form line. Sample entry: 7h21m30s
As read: 7h50m40s
